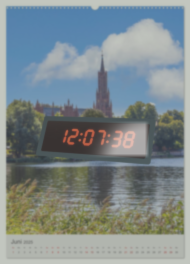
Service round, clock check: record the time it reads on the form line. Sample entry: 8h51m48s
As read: 12h07m38s
